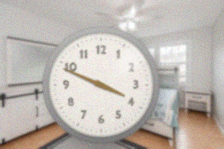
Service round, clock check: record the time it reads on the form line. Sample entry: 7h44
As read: 3h49
